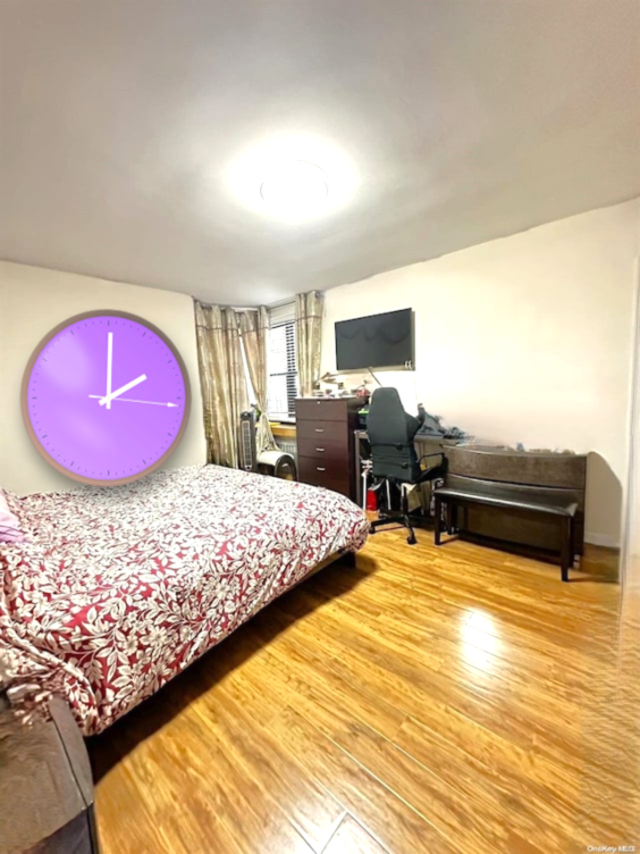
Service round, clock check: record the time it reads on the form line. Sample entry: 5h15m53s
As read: 2h00m16s
